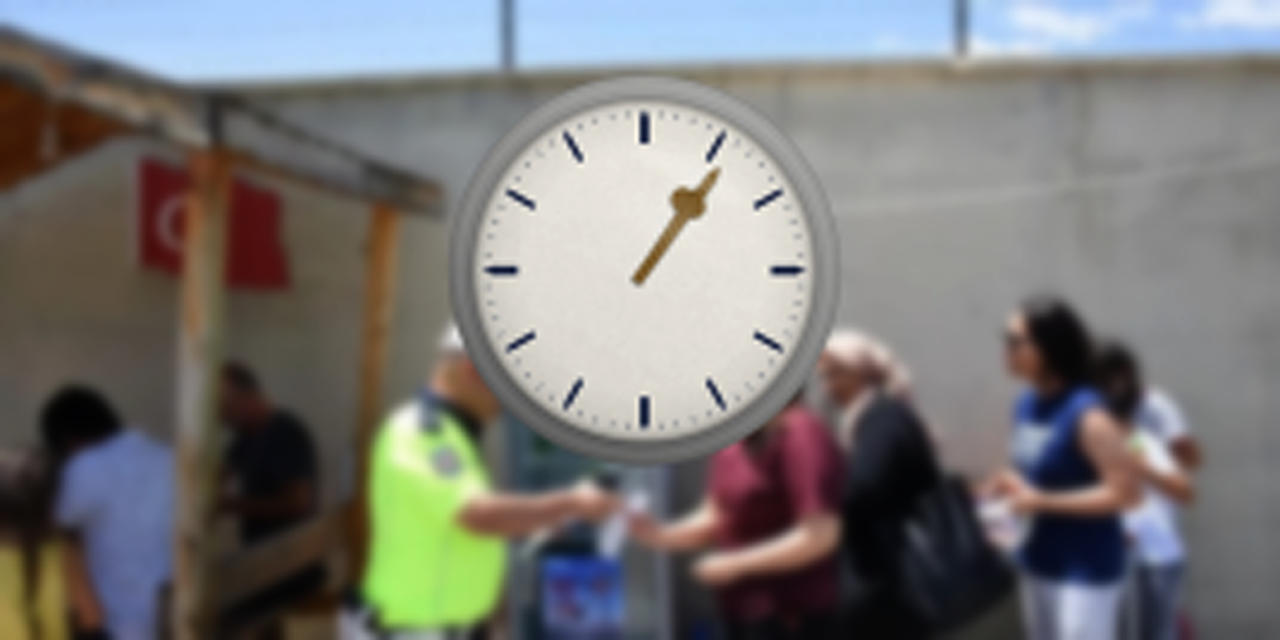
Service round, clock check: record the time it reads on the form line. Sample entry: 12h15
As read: 1h06
